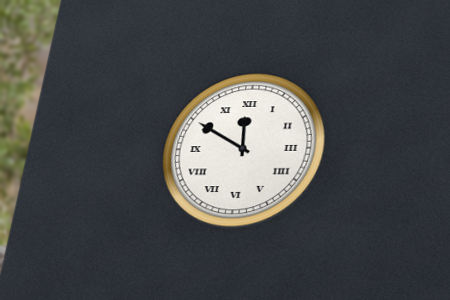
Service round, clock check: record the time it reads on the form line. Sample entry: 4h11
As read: 11h50
